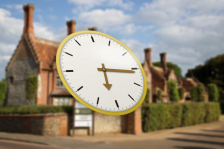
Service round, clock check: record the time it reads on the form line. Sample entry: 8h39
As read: 6h16
